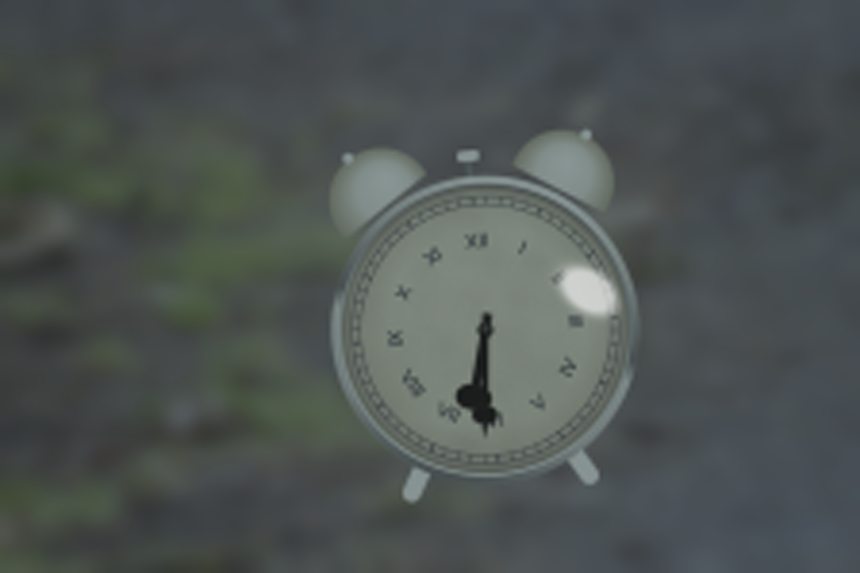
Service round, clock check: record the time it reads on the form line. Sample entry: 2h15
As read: 6h31
